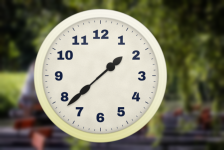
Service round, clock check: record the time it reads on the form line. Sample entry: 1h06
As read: 1h38
